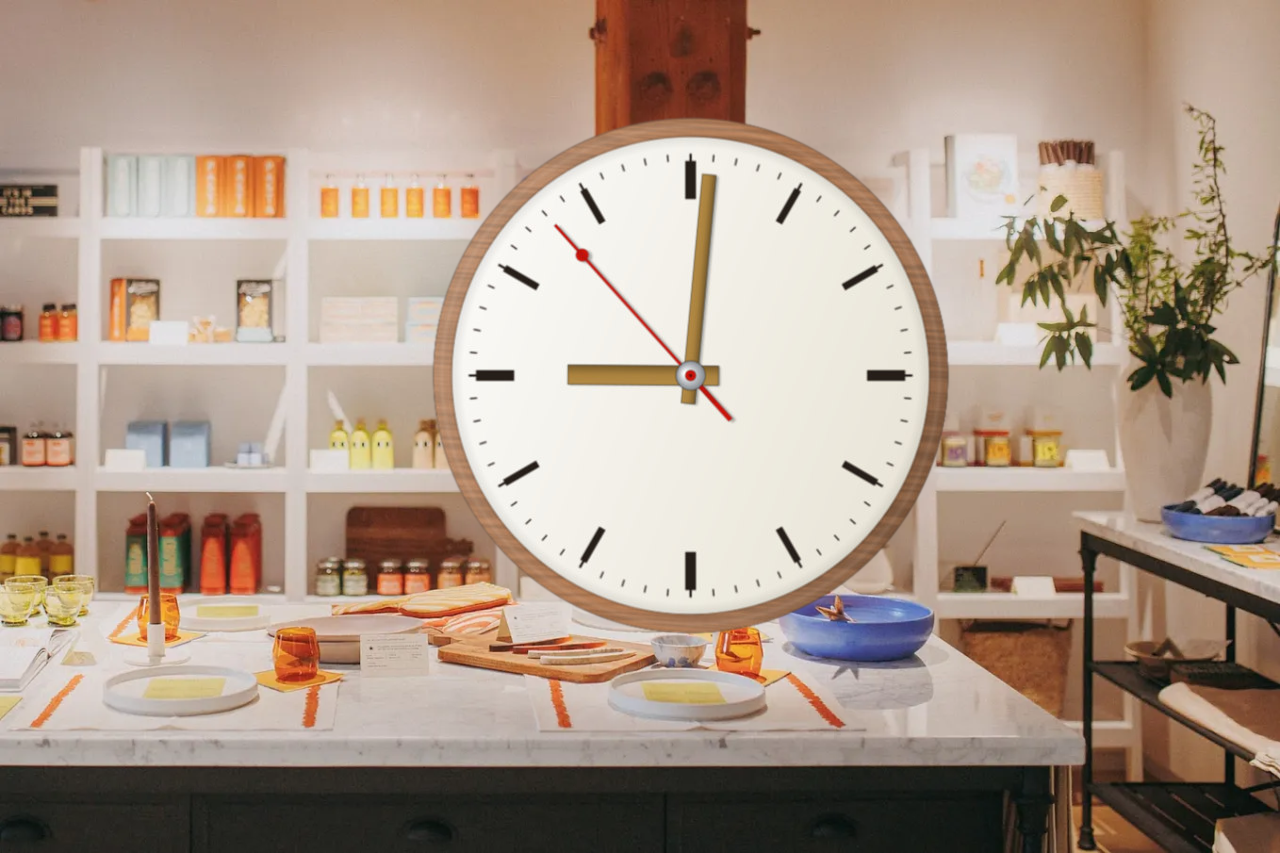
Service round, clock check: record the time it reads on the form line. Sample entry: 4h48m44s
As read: 9h00m53s
